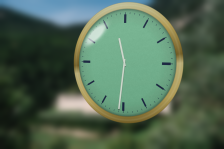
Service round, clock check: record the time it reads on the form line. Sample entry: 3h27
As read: 11h31
